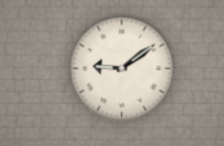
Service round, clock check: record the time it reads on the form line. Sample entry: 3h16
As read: 9h09
